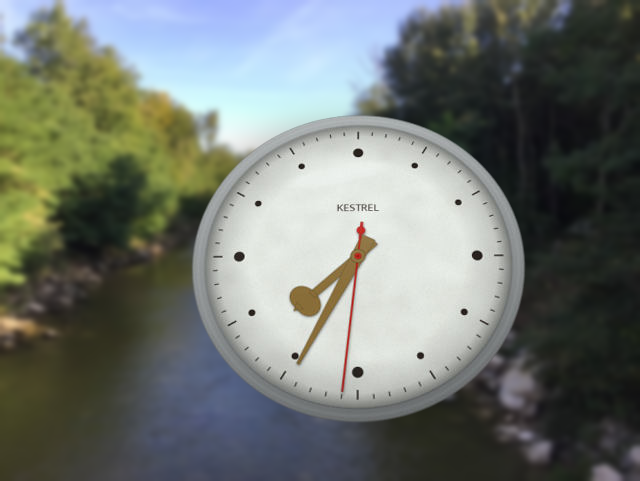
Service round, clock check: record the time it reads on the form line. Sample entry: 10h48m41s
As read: 7h34m31s
